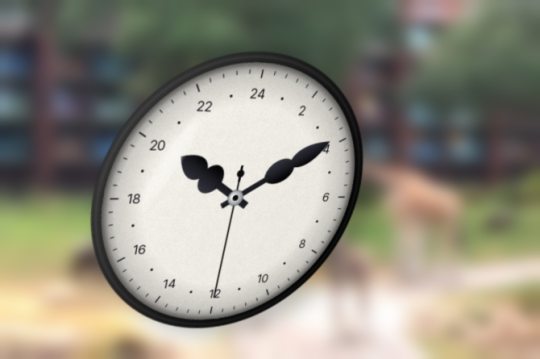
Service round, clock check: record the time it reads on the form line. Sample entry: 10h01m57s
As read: 20h09m30s
